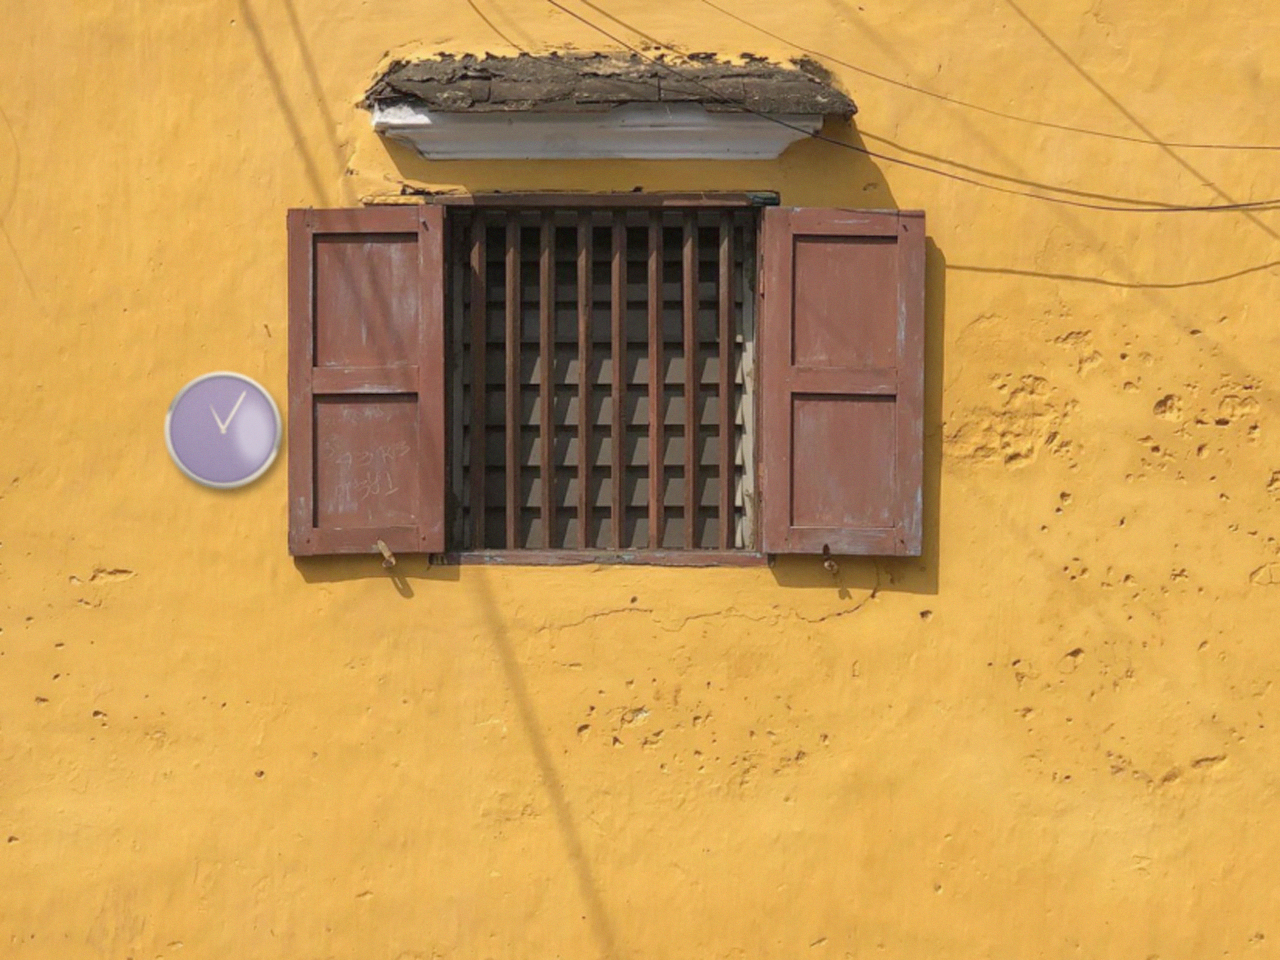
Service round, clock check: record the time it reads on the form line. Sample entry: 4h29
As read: 11h05
